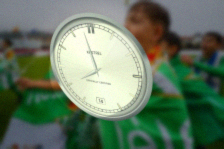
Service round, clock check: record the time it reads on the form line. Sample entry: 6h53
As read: 7h58
